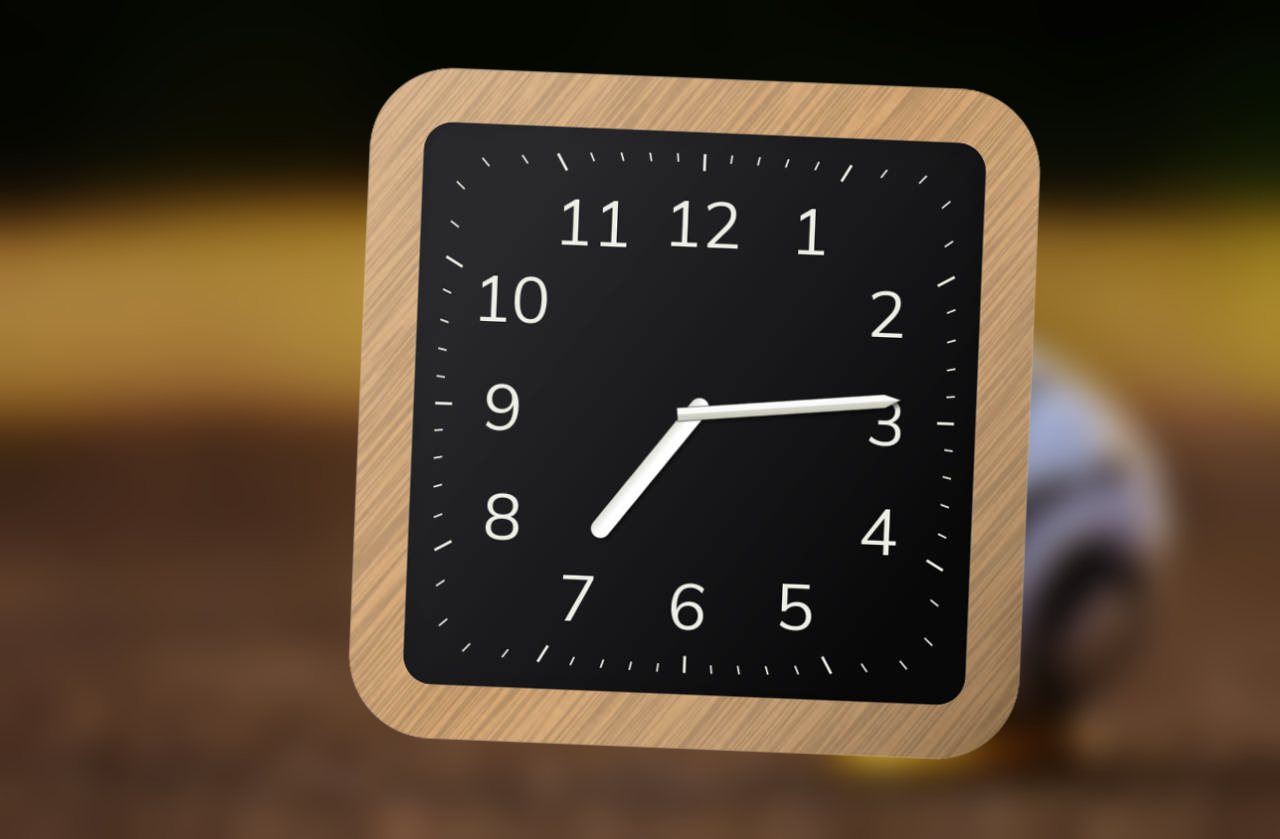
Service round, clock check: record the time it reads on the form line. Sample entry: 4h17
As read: 7h14
